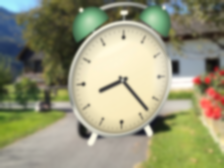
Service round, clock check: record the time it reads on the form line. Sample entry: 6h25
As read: 8h23
